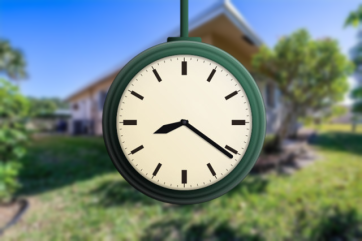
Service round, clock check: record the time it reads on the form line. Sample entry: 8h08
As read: 8h21
